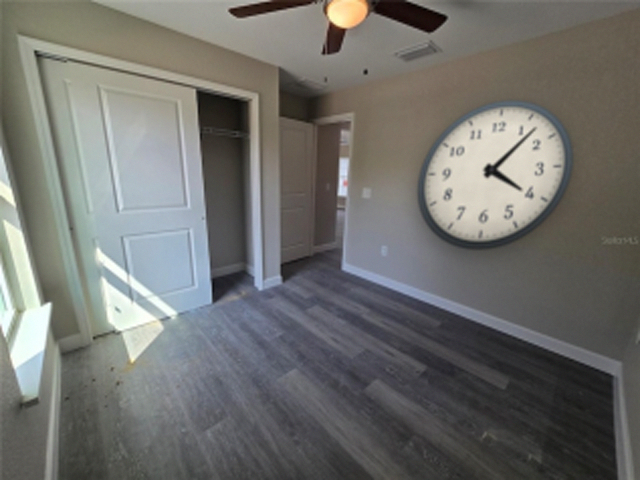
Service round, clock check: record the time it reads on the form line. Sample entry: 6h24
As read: 4h07
